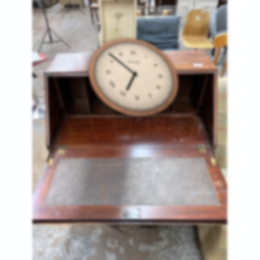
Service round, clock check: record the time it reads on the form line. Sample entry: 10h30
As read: 6h52
